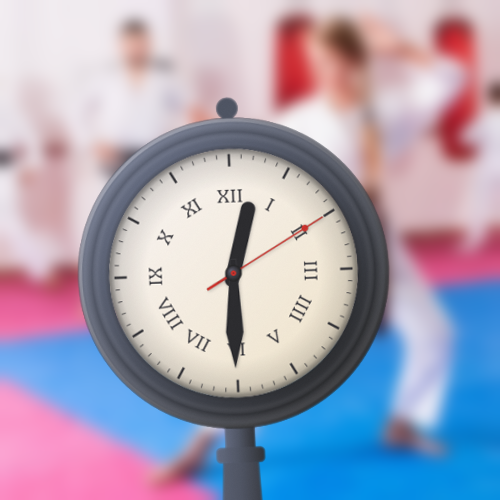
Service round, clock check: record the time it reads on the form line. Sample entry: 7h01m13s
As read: 12h30m10s
